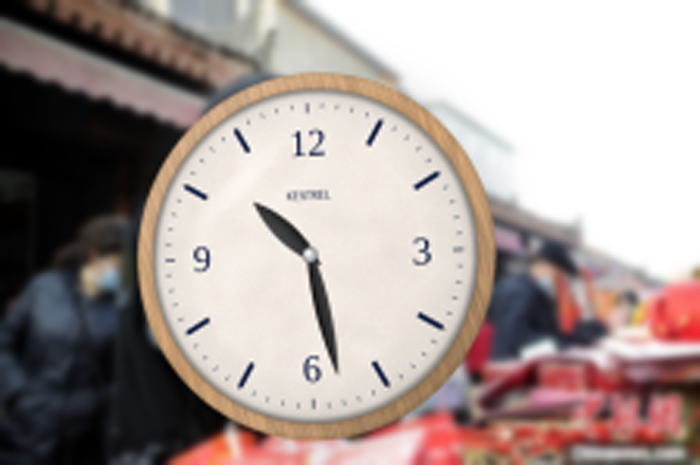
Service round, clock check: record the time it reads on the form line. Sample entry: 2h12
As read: 10h28
